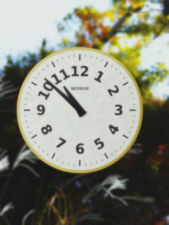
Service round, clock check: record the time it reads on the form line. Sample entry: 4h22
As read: 10h52
